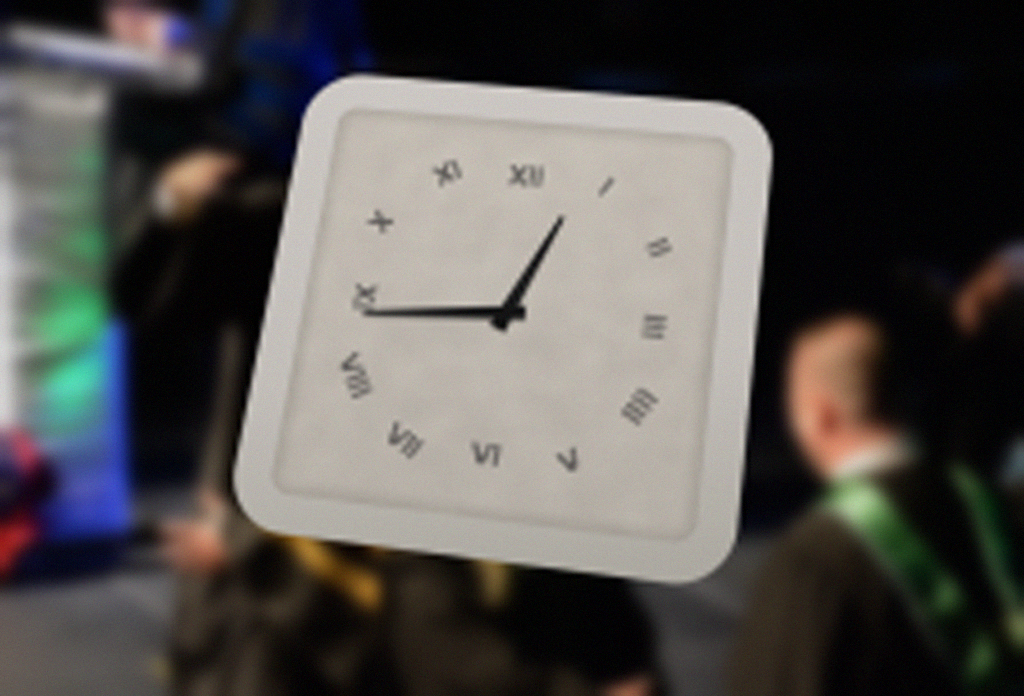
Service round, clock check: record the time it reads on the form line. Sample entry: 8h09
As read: 12h44
